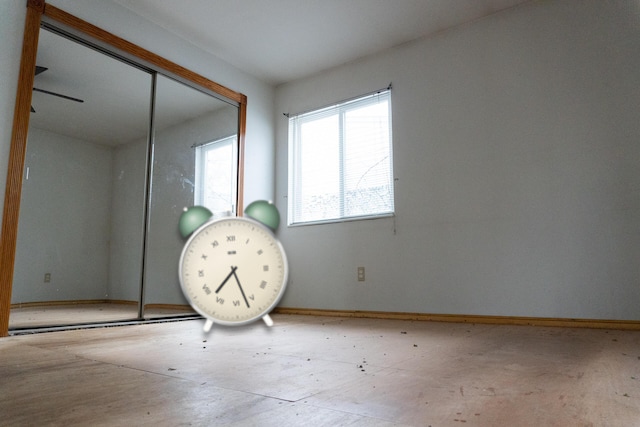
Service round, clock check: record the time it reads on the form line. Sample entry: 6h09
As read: 7h27
